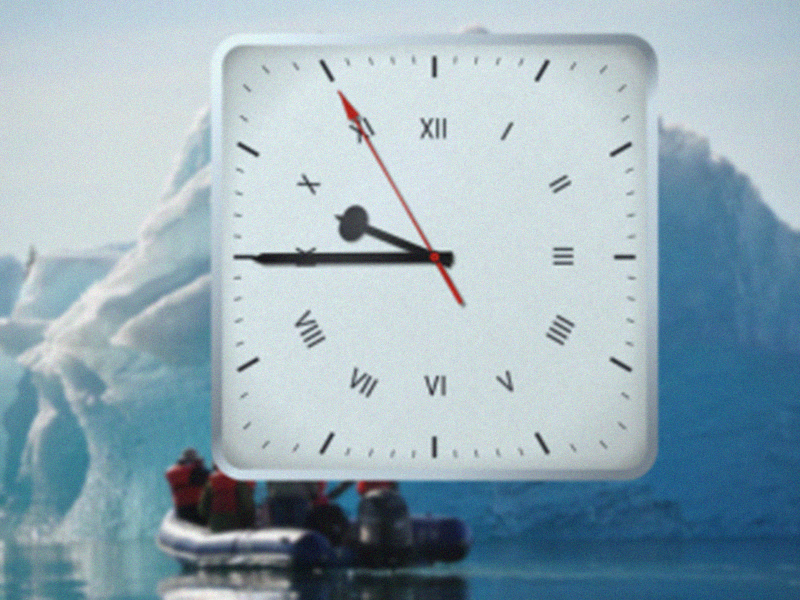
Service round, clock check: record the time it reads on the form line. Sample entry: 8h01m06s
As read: 9h44m55s
